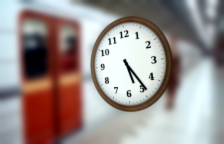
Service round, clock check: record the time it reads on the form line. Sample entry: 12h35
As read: 5h24
